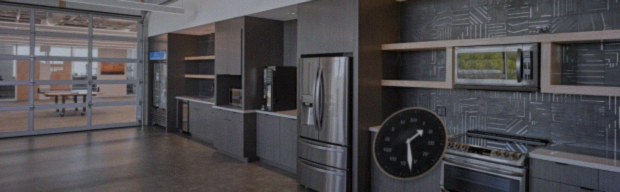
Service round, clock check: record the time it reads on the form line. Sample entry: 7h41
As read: 1h27
